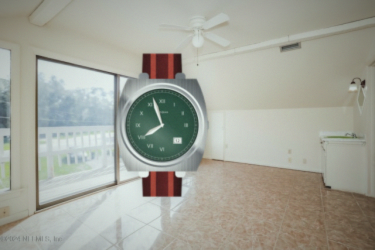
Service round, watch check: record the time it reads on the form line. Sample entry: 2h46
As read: 7h57
